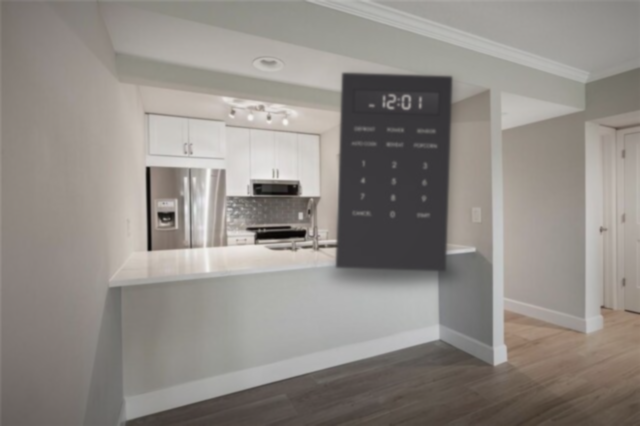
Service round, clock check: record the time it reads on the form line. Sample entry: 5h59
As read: 12h01
